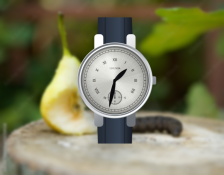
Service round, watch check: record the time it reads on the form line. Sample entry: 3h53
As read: 1h32
